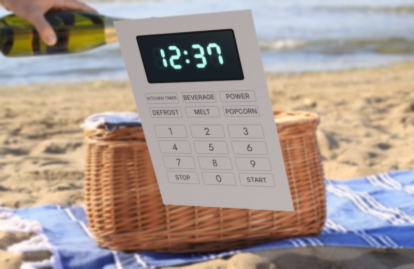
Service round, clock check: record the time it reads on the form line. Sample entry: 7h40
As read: 12h37
